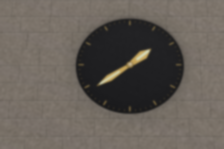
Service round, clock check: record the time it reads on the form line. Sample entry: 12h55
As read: 1h39
